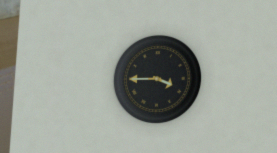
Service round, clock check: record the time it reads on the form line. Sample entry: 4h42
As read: 3h45
